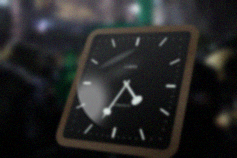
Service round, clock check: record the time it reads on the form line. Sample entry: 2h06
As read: 4h34
